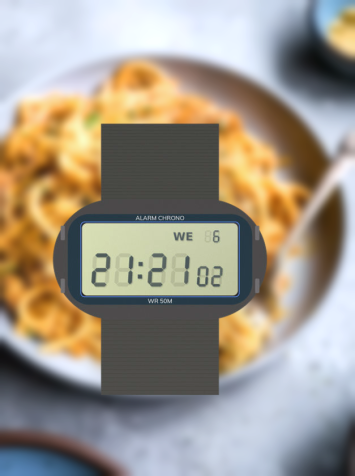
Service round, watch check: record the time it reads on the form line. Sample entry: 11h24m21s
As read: 21h21m02s
